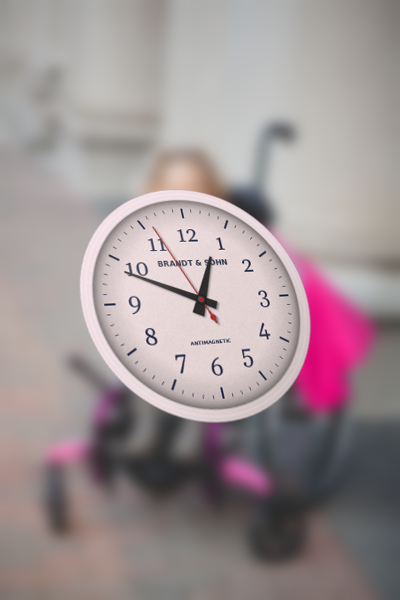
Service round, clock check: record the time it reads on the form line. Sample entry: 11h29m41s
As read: 12h48m56s
